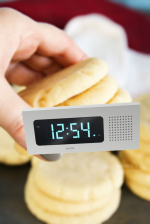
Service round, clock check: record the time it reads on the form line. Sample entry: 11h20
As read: 12h54
